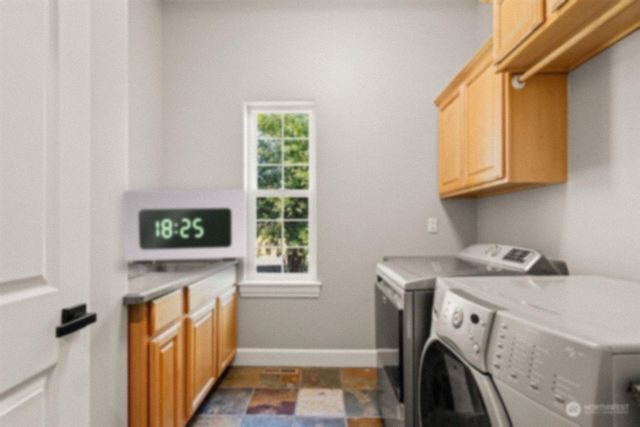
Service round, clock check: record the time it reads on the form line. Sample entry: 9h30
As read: 18h25
